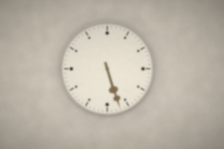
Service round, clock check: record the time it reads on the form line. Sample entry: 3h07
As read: 5h27
